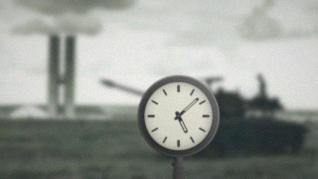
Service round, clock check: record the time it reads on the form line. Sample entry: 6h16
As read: 5h08
